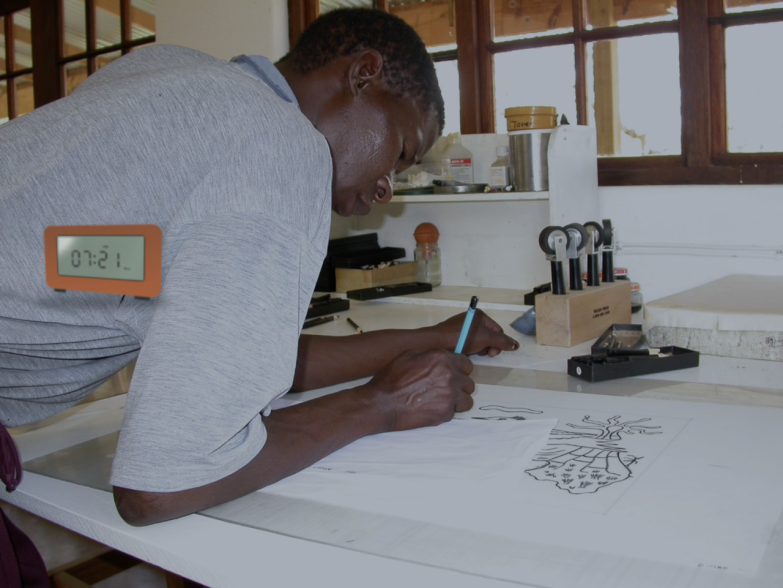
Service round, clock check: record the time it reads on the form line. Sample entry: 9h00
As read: 7h21
